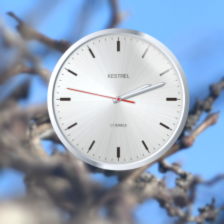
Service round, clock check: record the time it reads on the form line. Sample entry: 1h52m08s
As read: 2h11m47s
